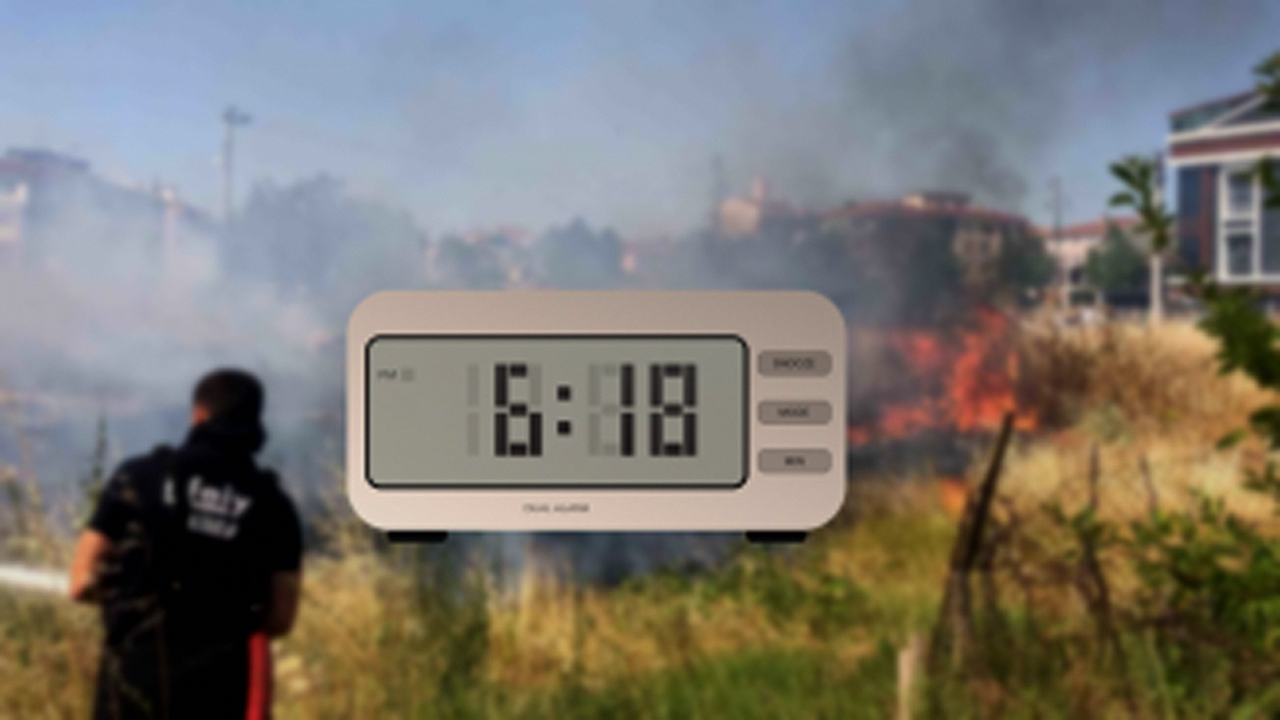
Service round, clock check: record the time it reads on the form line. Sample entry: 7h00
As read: 6h18
